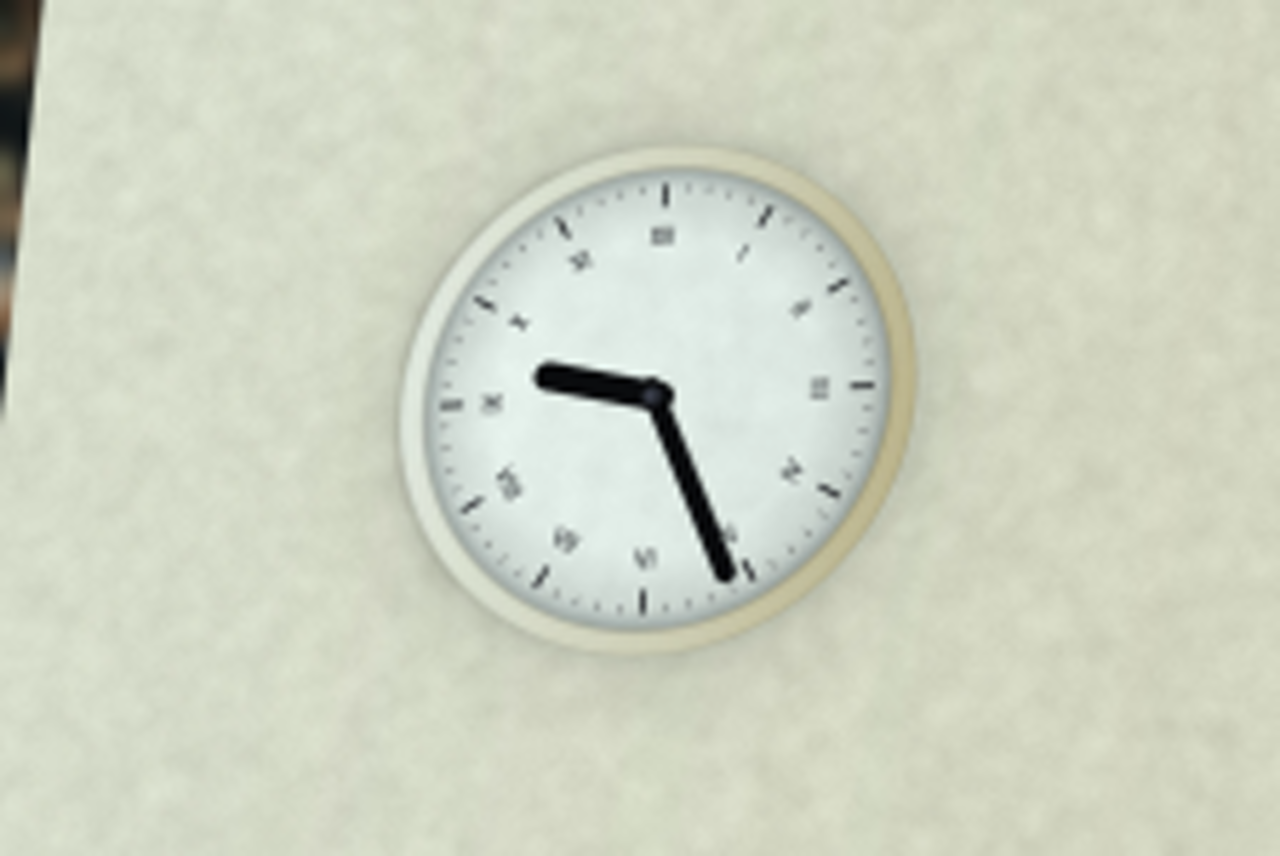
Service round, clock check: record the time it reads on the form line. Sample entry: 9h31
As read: 9h26
